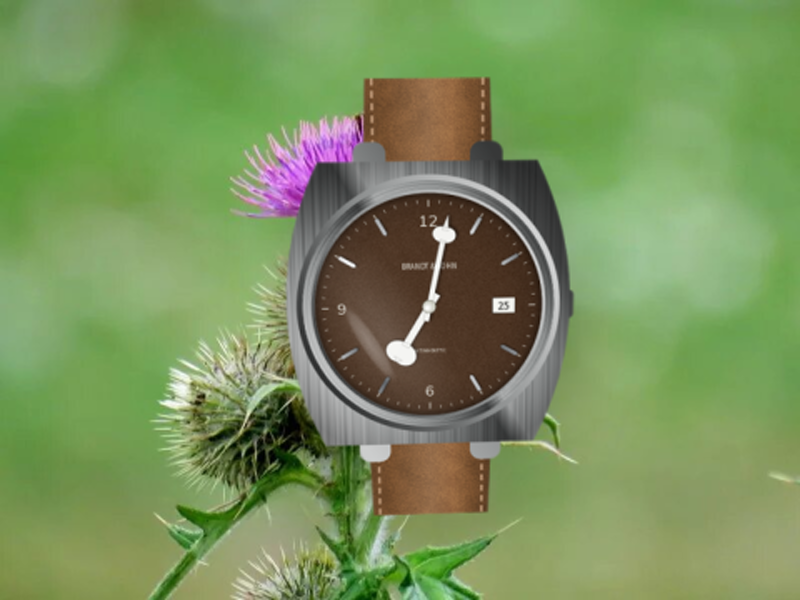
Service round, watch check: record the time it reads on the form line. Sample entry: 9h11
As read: 7h02
